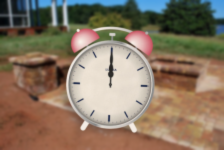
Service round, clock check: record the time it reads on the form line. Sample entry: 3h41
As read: 12h00
